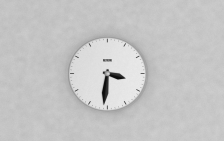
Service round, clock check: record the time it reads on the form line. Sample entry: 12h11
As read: 3h31
